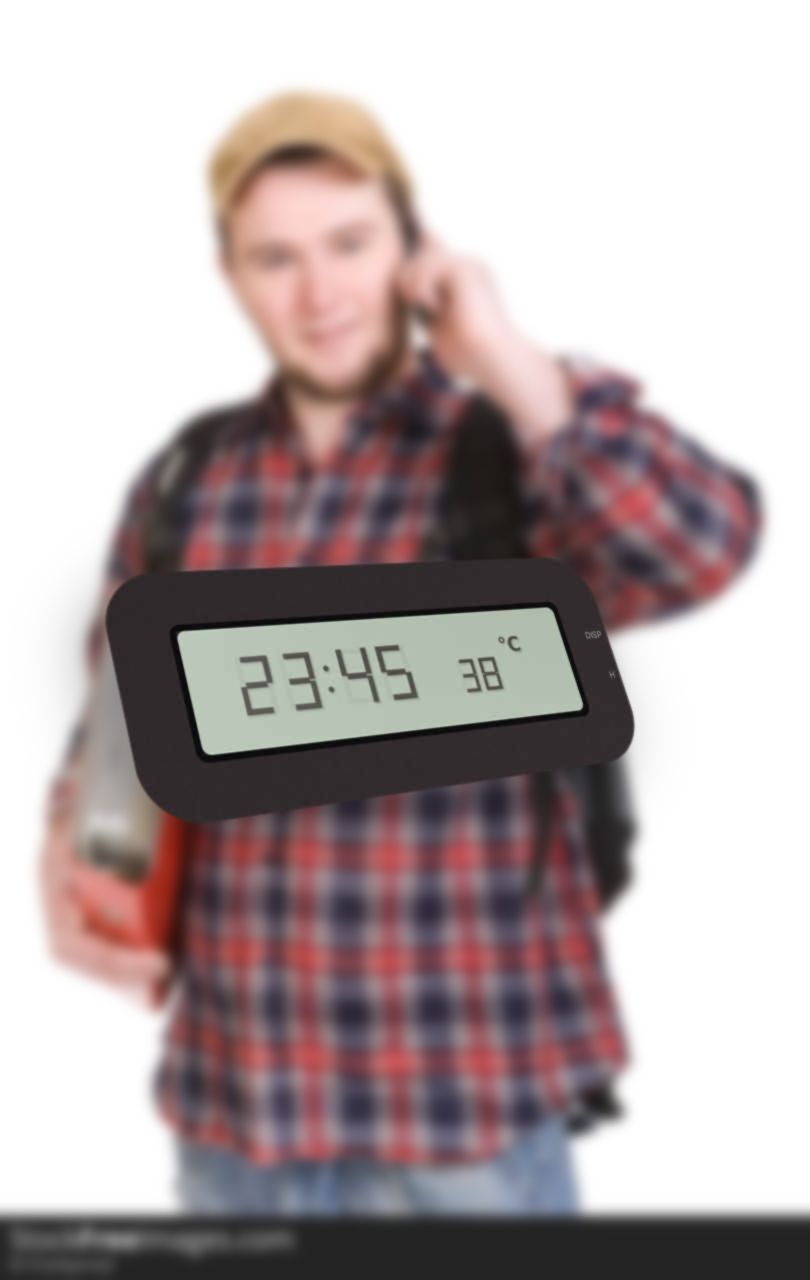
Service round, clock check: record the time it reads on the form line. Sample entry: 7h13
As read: 23h45
